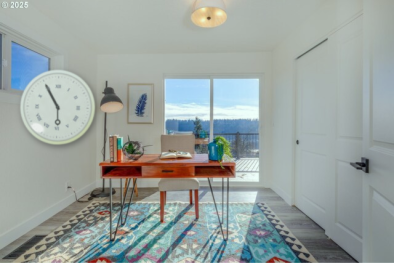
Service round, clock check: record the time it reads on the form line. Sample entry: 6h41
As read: 5h55
